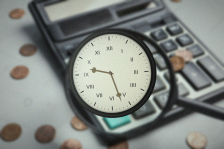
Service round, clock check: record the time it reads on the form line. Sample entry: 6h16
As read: 9h27
